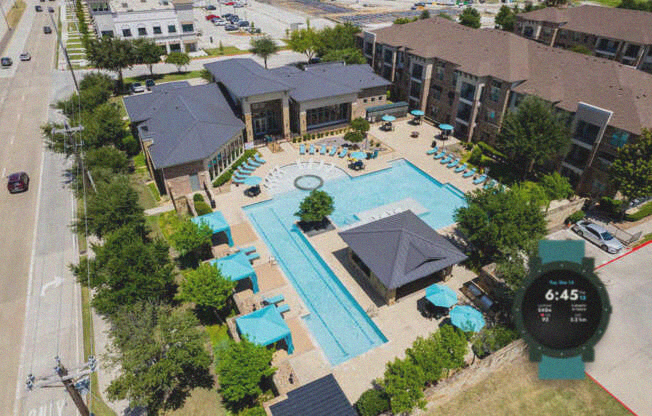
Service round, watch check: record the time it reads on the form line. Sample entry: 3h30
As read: 6h45
